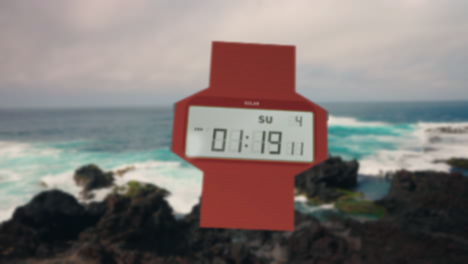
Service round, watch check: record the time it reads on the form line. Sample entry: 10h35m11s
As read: 1h19m11s
